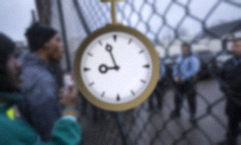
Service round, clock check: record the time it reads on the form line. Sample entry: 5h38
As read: 8h57
